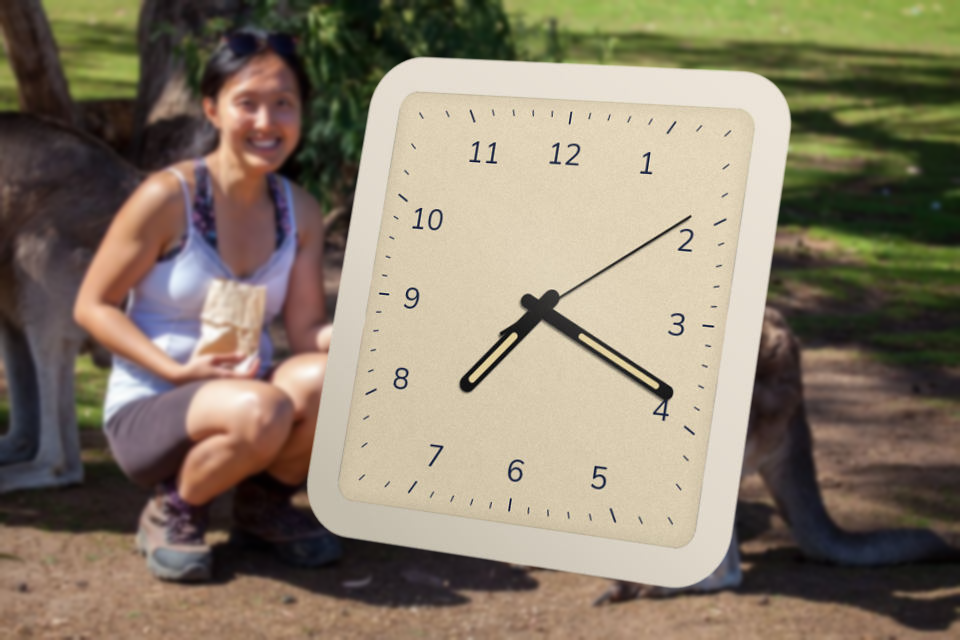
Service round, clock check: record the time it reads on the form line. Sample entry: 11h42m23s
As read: 7h19m09s
